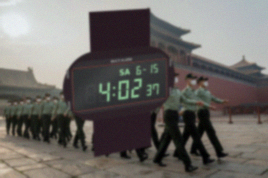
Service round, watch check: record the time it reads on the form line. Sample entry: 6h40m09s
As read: 4h02m37s
